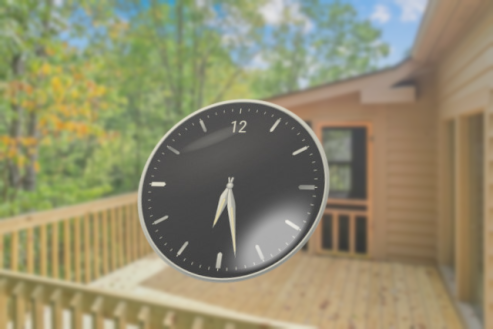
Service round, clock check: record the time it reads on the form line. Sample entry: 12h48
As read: 6h28
